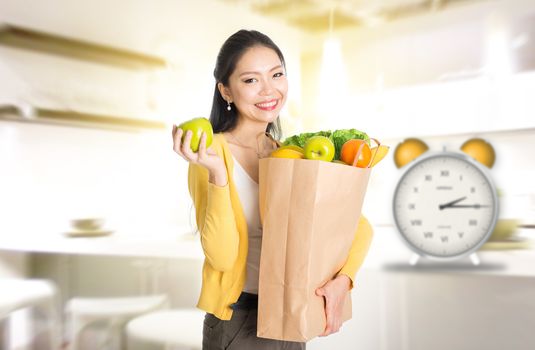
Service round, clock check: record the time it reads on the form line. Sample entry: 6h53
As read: 2h15
